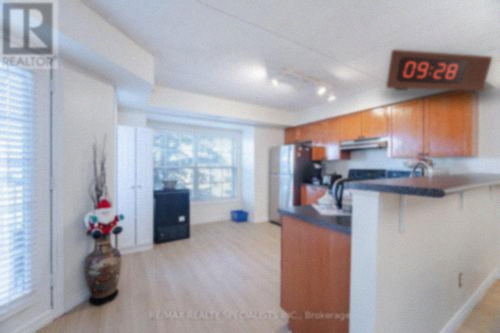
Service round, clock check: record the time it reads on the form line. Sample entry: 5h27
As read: 9h28
